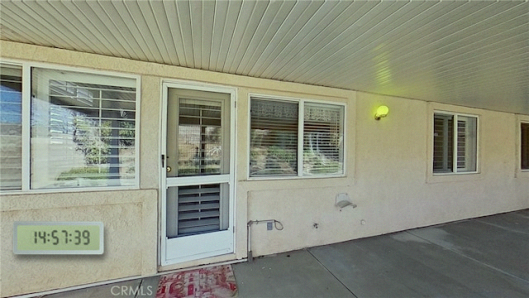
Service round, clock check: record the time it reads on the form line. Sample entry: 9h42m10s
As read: 14h57m39s
